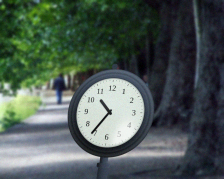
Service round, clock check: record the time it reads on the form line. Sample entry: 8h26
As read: 10h36
